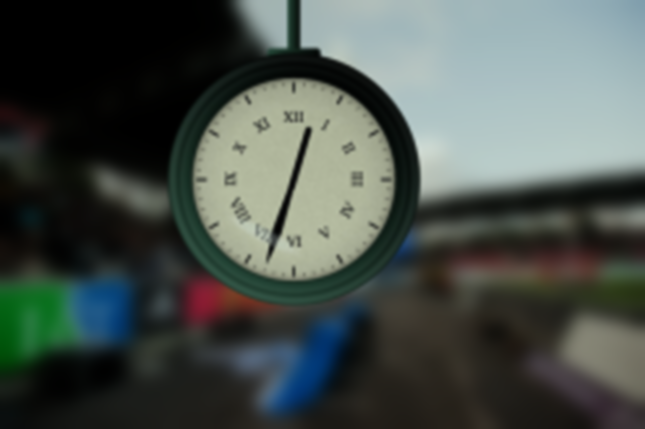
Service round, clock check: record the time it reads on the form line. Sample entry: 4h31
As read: 12h33
